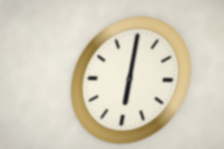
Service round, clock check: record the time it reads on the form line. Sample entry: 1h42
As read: 6h00
